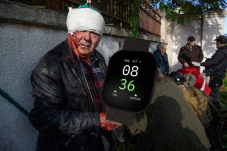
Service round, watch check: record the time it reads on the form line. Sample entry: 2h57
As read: 8h36
